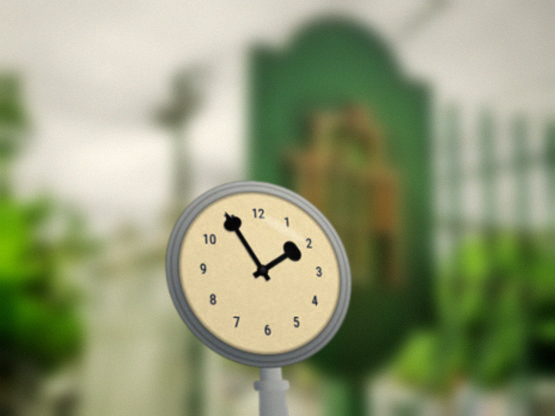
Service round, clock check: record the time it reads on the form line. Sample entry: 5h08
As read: 1h55
